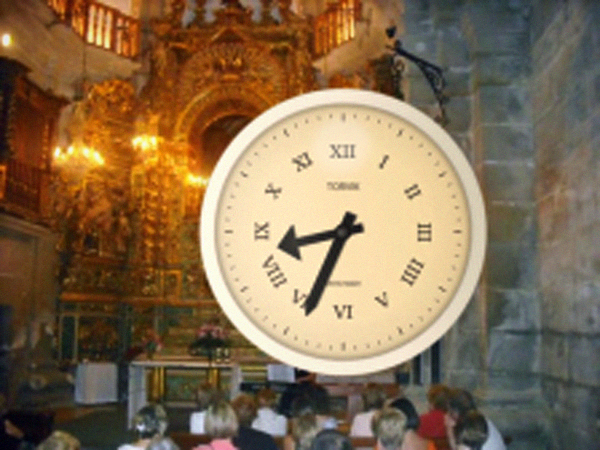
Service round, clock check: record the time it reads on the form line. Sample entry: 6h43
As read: 8h34
